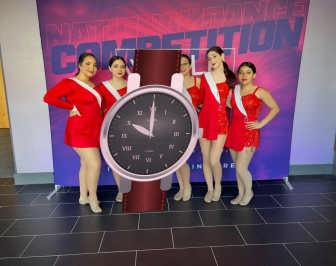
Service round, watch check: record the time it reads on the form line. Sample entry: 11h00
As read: 10h00
